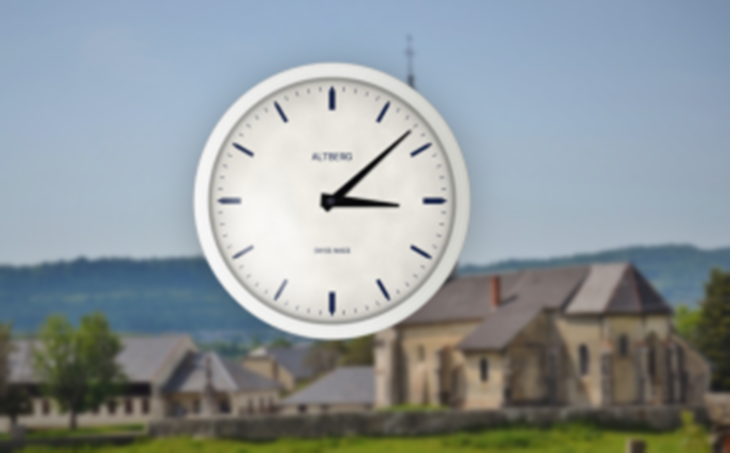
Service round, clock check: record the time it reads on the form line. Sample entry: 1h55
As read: 3h08
